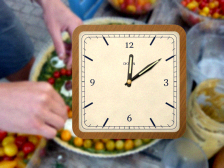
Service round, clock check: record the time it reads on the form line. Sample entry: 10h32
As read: 12h09
